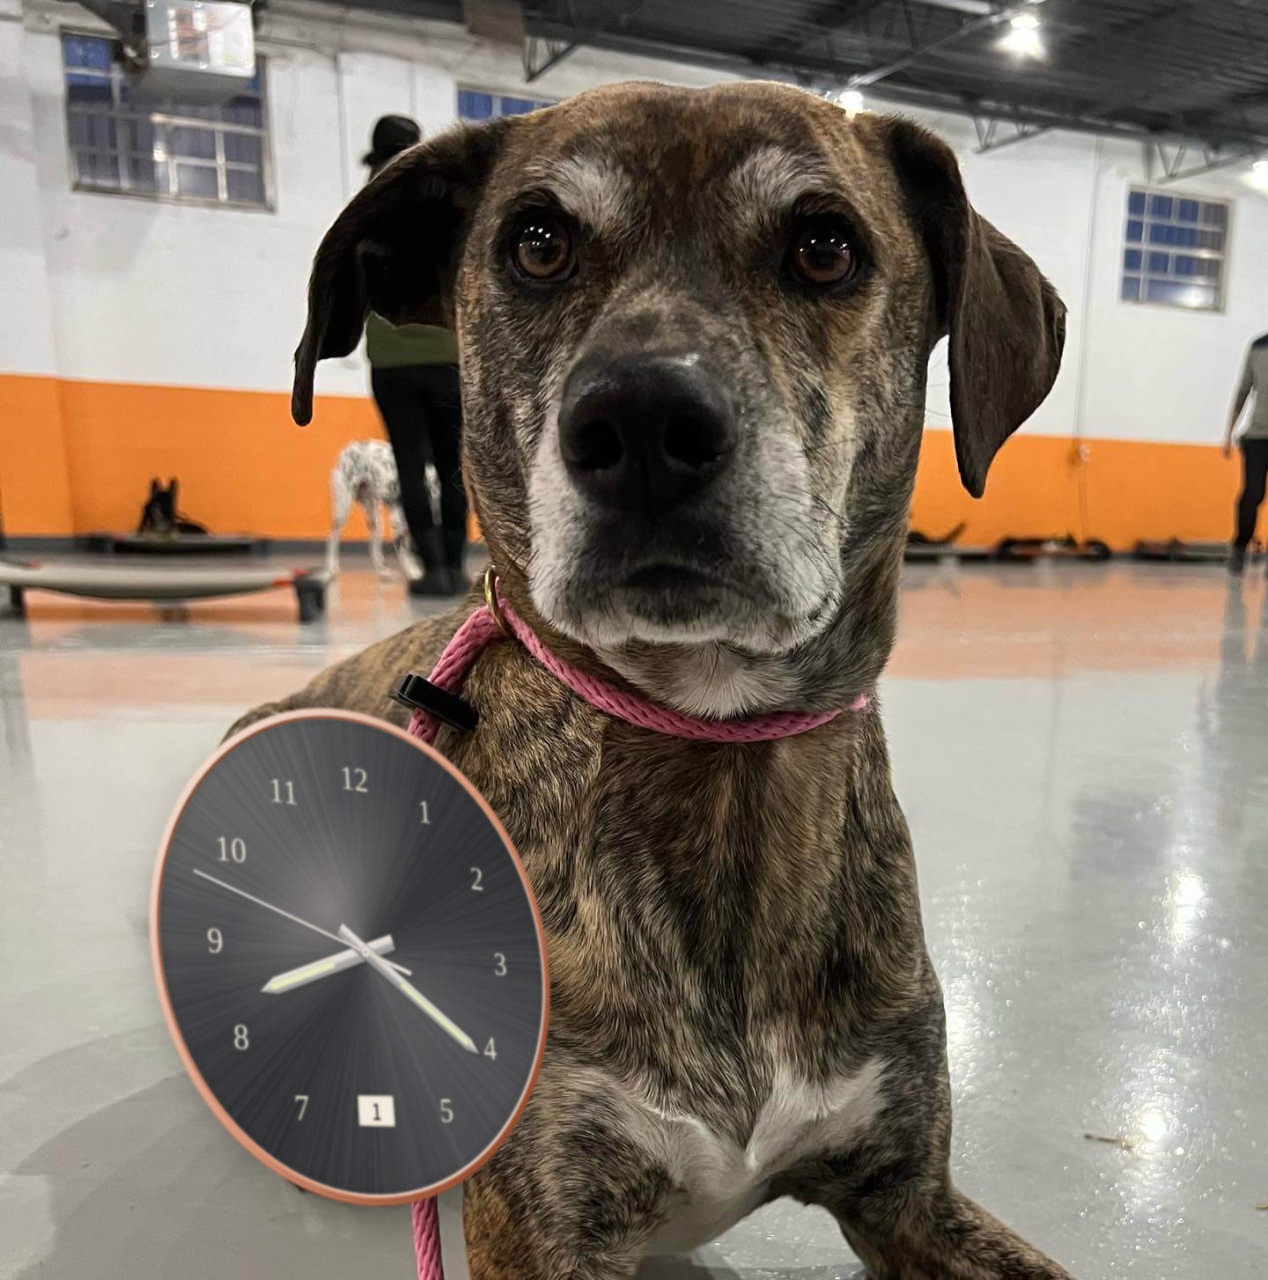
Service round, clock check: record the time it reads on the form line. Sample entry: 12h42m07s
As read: 8h20m48s
